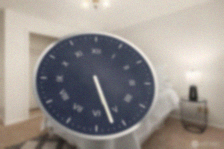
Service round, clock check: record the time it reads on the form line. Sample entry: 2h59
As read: 5h27
